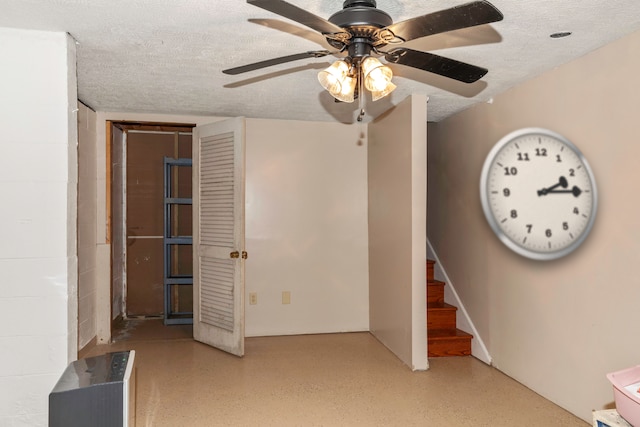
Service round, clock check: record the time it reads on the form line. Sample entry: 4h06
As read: 2h15
